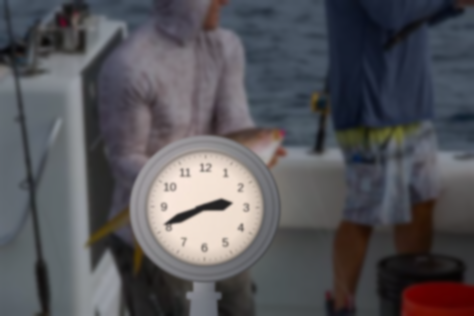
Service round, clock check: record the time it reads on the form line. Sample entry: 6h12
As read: 2h41
